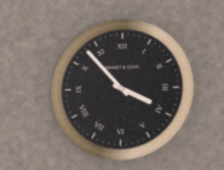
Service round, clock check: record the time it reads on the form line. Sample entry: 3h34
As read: 3h53
